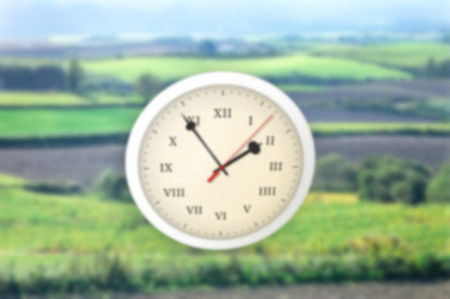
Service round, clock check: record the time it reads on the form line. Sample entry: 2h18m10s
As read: 1h54m07s
